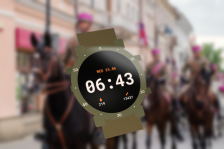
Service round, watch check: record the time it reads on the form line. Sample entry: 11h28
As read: 6h43
